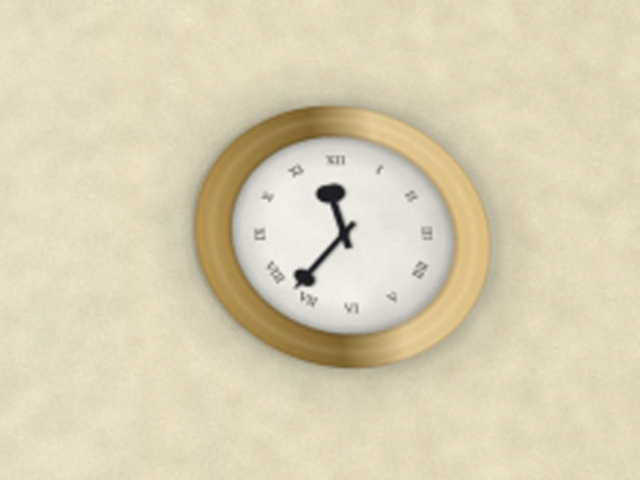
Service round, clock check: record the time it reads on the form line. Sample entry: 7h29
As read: 11h37
